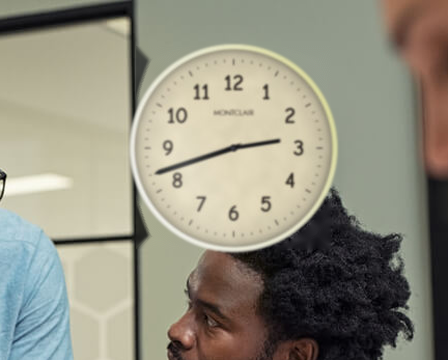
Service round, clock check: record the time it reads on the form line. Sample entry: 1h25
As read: 2h42
